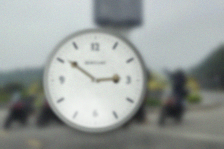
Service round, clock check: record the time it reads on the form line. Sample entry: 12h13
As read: 2h51
